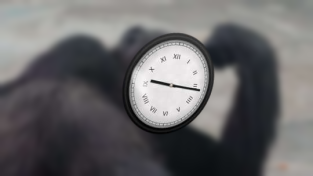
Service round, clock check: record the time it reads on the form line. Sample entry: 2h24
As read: 9h16
